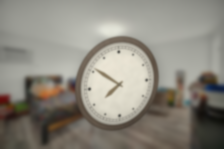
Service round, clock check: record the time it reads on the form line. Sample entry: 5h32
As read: 7h51
